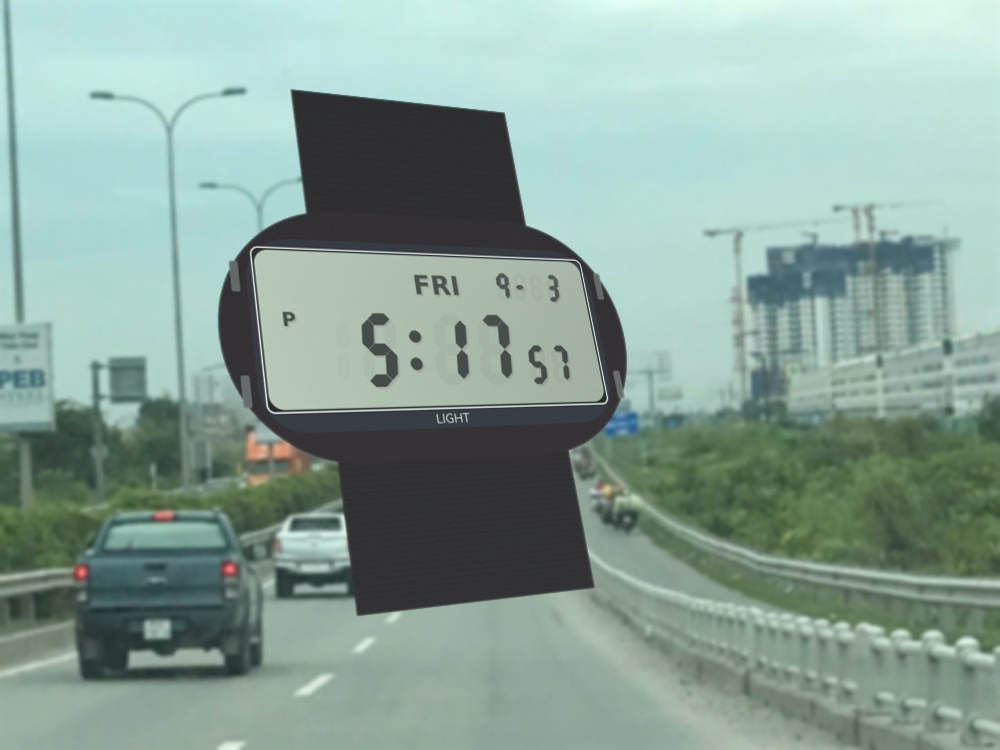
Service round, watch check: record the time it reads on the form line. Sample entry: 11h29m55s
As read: 5h17m57s
